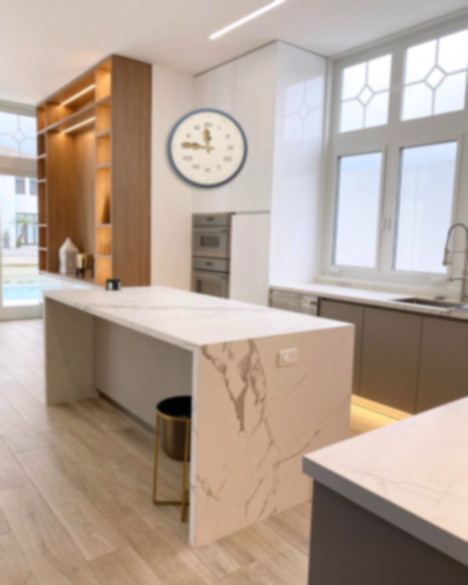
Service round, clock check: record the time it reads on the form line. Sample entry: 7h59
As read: 11h46
